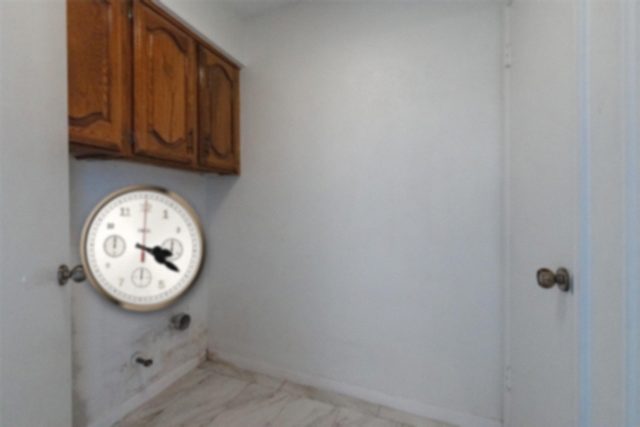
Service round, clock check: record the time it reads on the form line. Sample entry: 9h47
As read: 3h20
